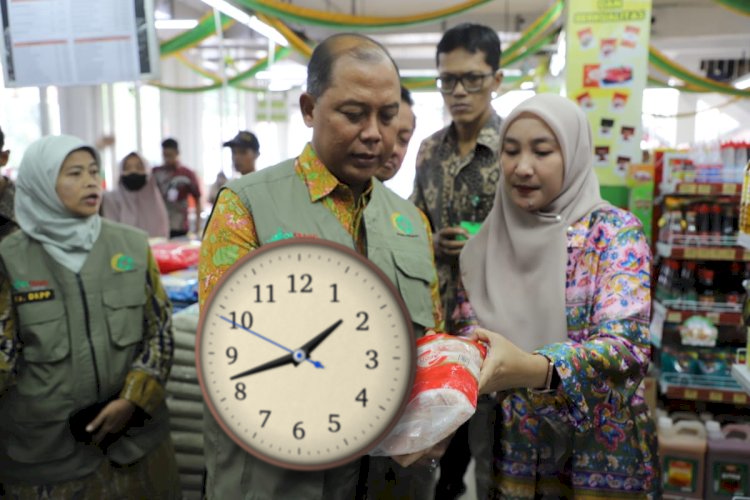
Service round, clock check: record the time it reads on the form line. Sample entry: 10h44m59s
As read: 1h41m49s
